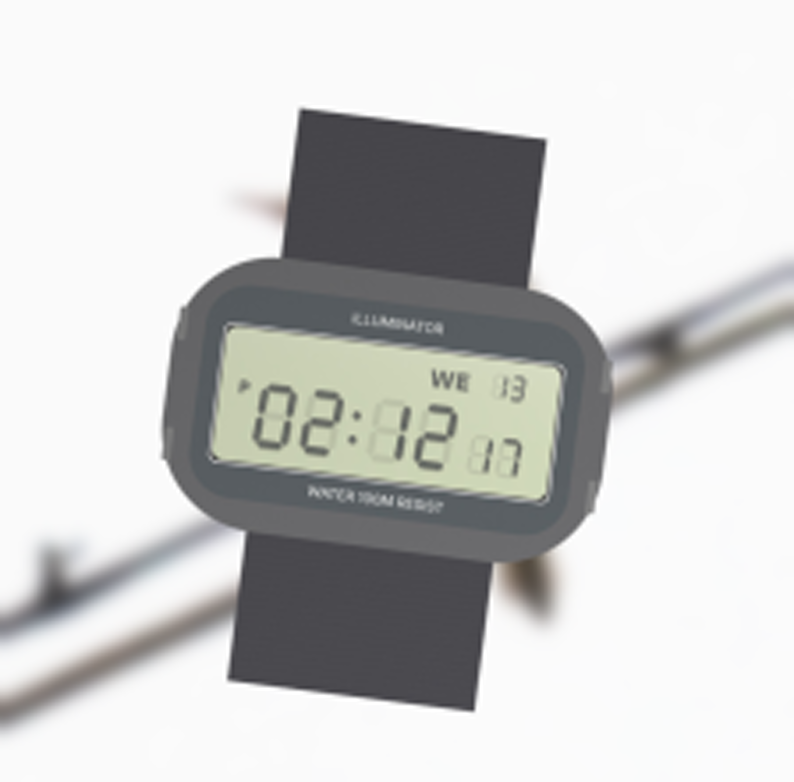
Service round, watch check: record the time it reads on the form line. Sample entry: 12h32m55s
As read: 2h12m17s
